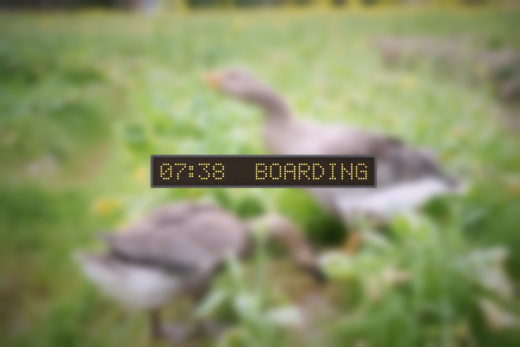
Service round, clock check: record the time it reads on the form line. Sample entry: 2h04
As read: 7h38
